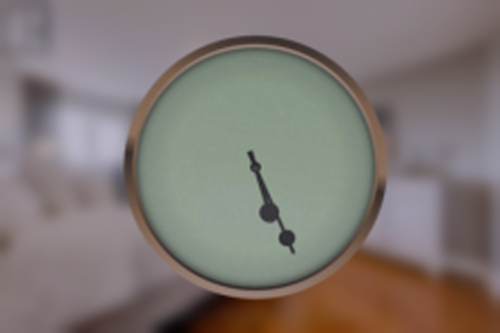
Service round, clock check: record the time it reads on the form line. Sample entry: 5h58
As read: 5h26
